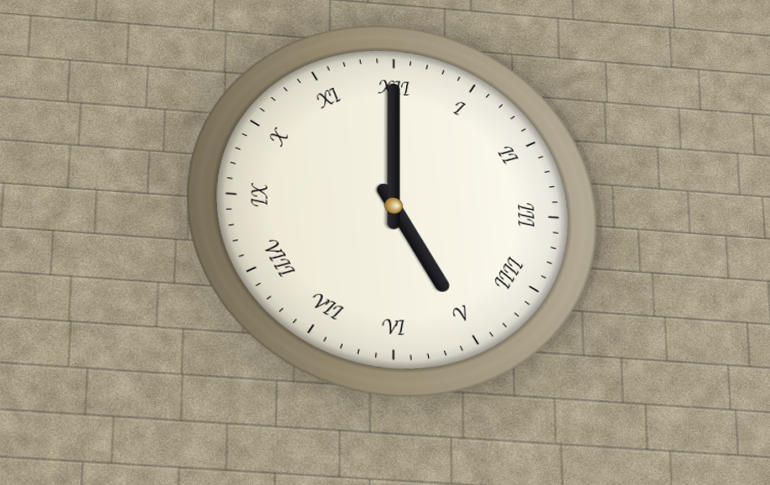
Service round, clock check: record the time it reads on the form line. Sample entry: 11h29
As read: 5h00
